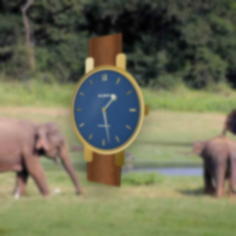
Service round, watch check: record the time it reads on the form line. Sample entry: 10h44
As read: 1h28
